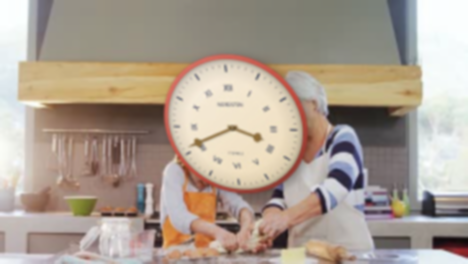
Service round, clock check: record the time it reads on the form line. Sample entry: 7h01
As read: 3h41
